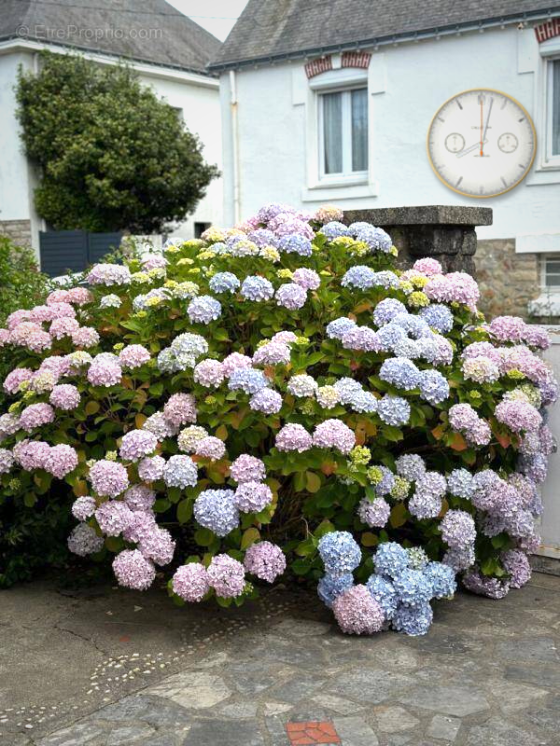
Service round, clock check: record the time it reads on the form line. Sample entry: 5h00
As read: 8h02
